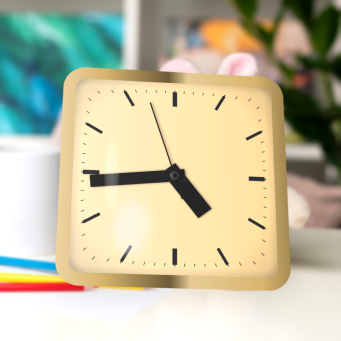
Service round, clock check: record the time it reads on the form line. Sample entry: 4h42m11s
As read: 4h43m57s
